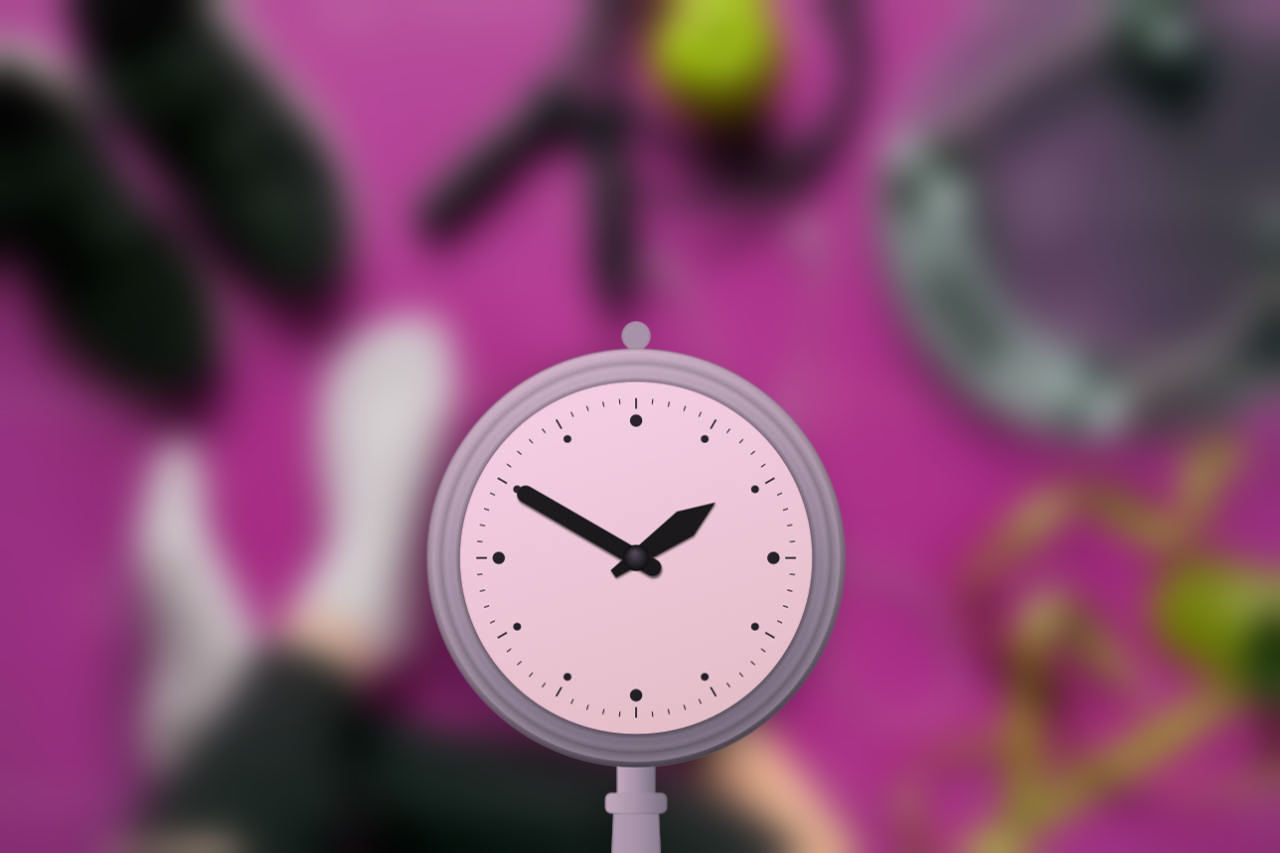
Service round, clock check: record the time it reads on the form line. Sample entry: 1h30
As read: 1h50
